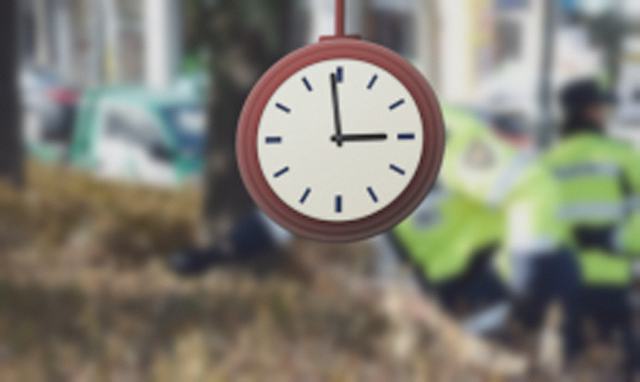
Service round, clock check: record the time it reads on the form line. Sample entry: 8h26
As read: 2h59
